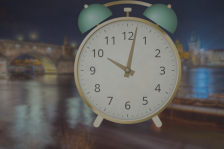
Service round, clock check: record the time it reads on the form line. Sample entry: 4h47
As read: 10h02
